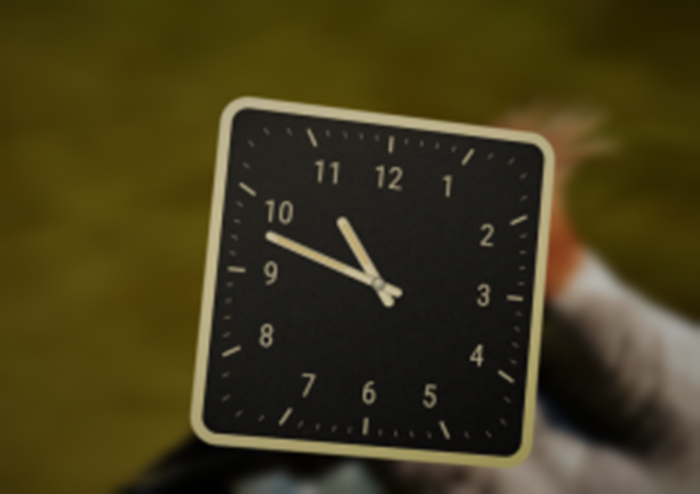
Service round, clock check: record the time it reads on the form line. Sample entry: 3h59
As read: 10h48
